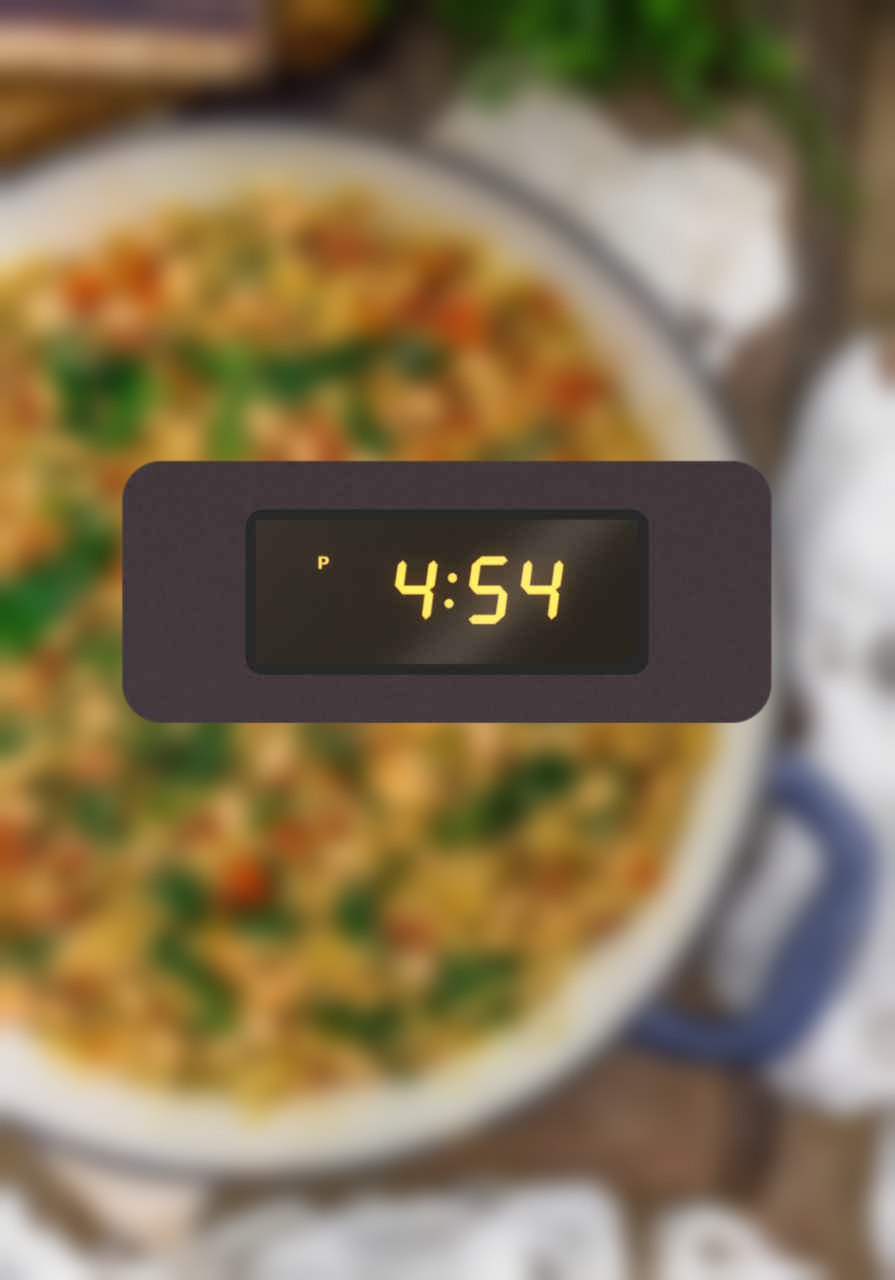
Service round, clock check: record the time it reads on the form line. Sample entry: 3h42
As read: 4h54
